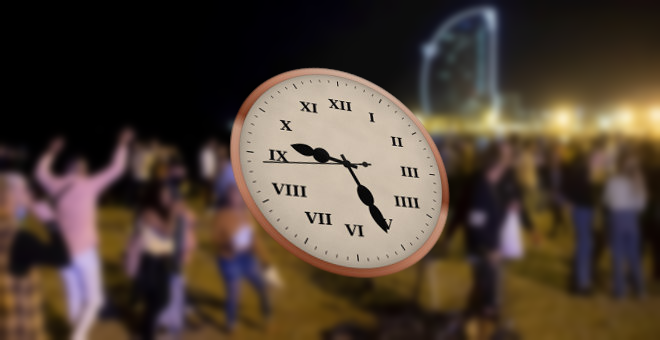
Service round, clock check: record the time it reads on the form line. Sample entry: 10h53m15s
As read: 9h25m44s
